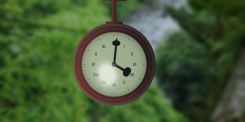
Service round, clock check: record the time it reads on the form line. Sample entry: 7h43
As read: 4h01
